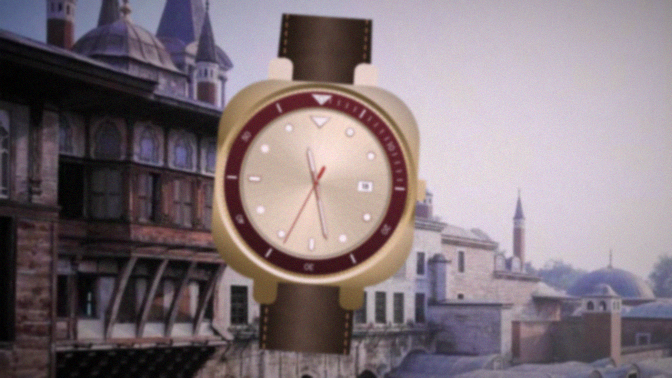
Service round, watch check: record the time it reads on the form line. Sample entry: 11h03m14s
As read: 11h27m34s
